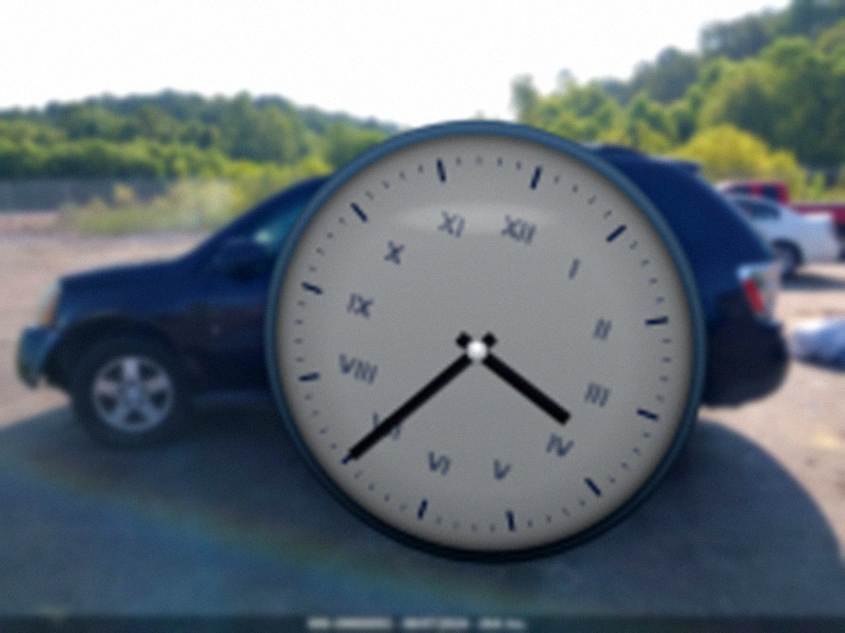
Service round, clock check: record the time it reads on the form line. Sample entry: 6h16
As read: 3h35
